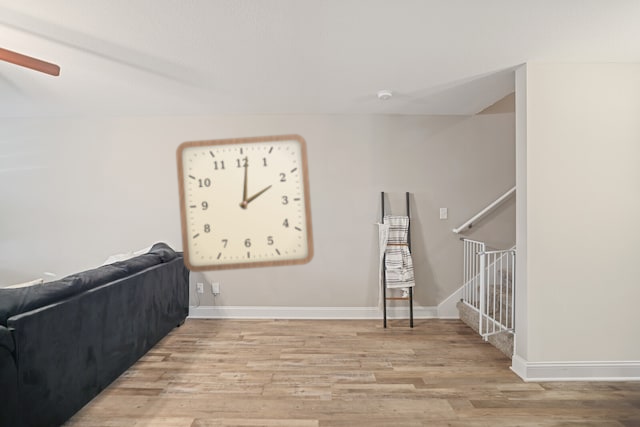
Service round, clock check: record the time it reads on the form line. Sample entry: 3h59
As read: 2h01
